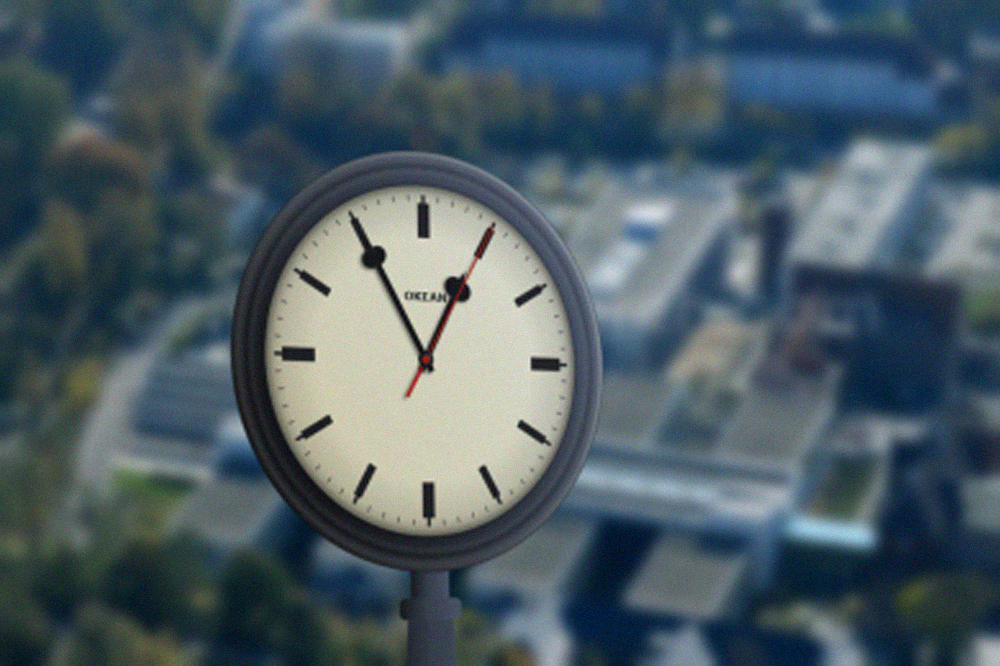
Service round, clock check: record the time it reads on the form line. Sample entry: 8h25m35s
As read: 12h55m05s
